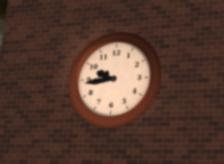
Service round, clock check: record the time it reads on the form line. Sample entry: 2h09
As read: 9h44
